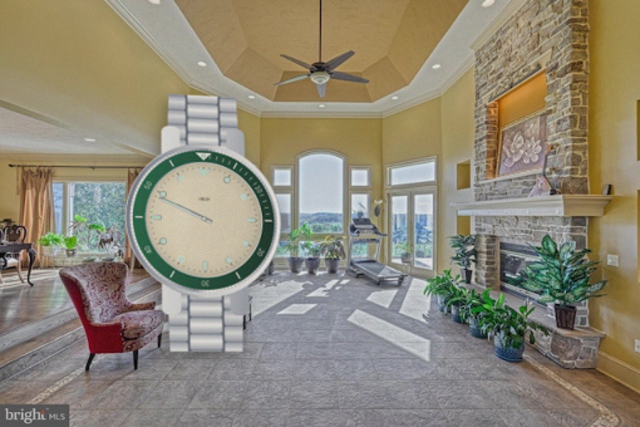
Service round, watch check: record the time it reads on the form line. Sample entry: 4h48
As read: 9h49
